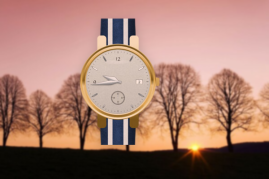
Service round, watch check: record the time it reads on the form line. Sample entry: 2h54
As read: 9h44
